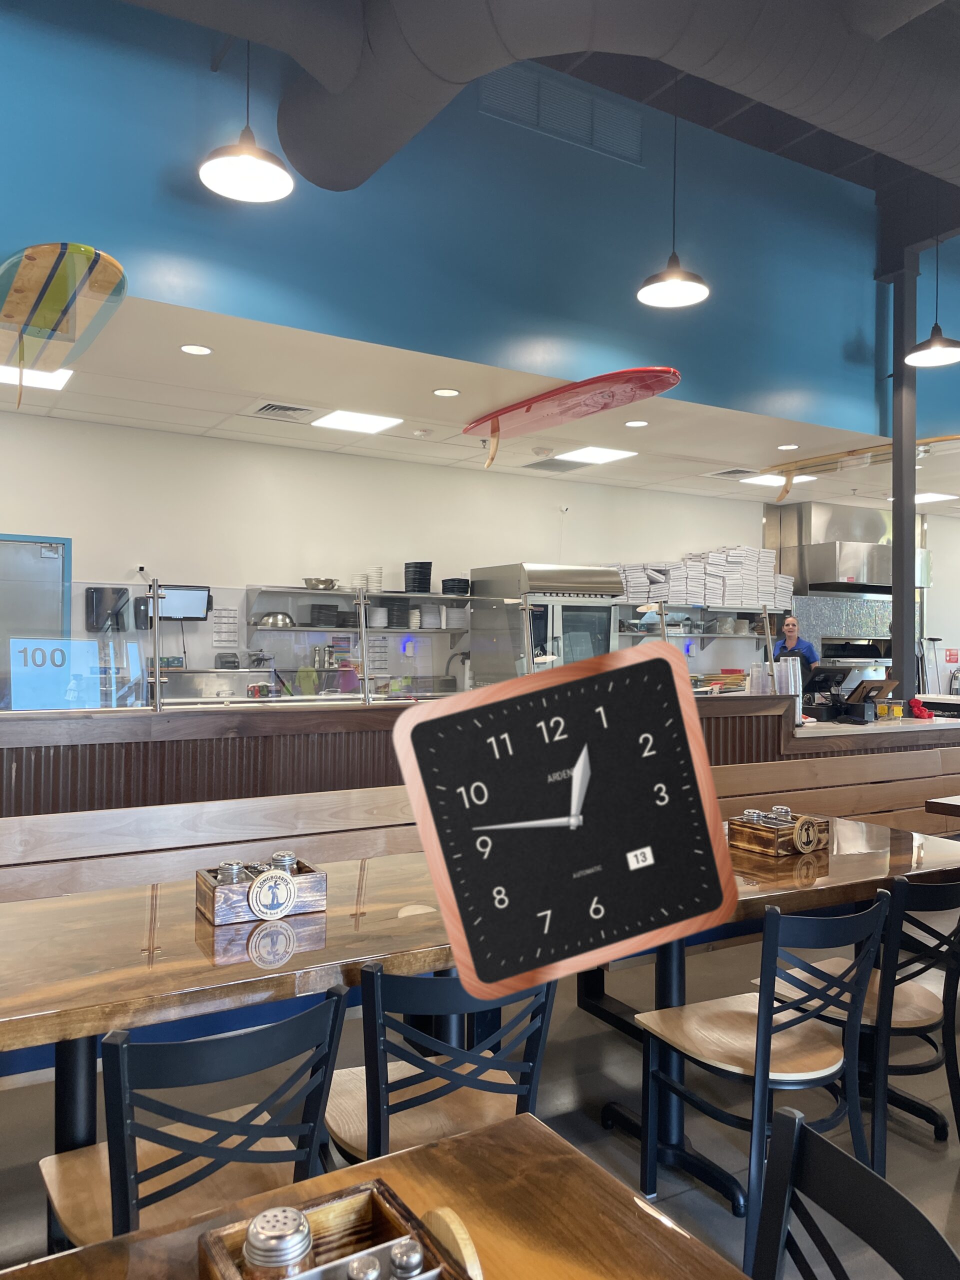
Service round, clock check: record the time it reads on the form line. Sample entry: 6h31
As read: 12h47
